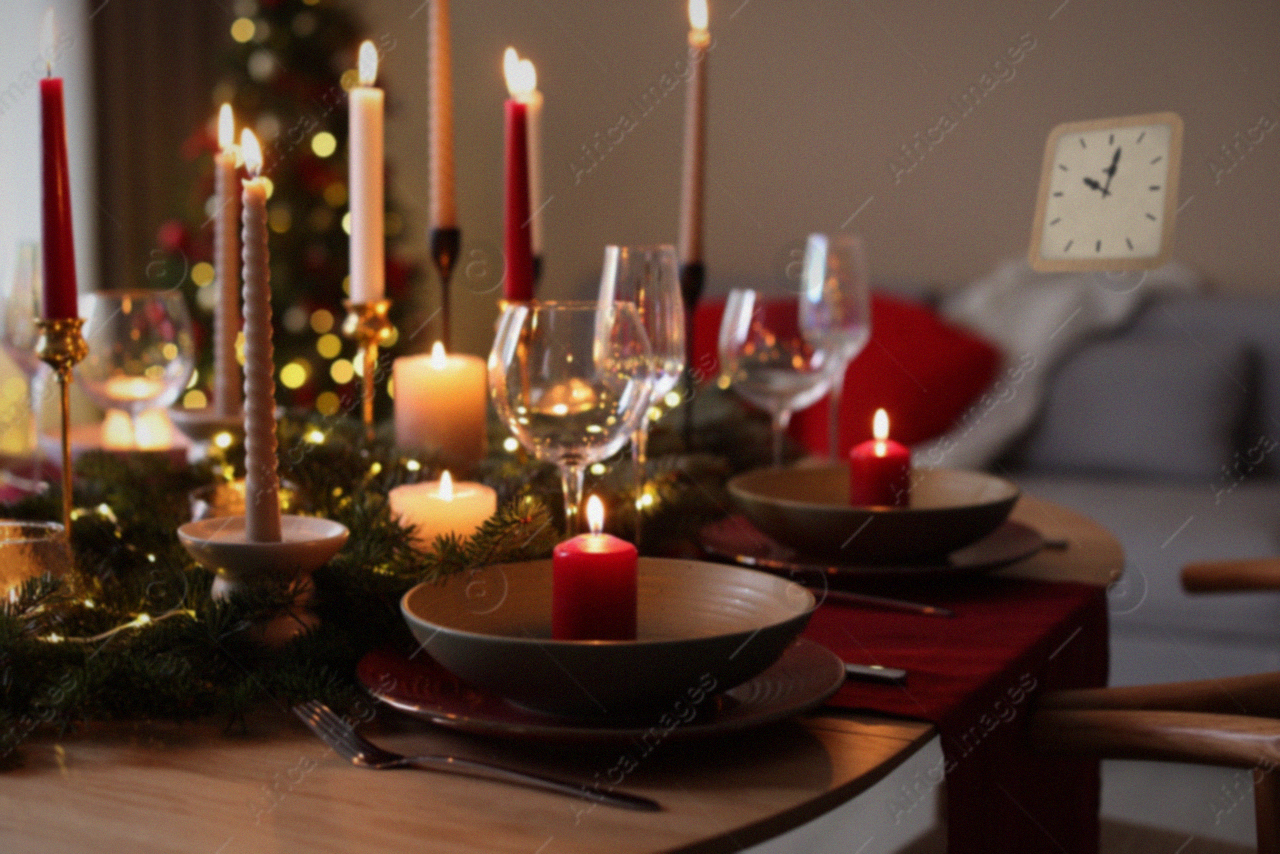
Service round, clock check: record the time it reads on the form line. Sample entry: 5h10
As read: 10h02
